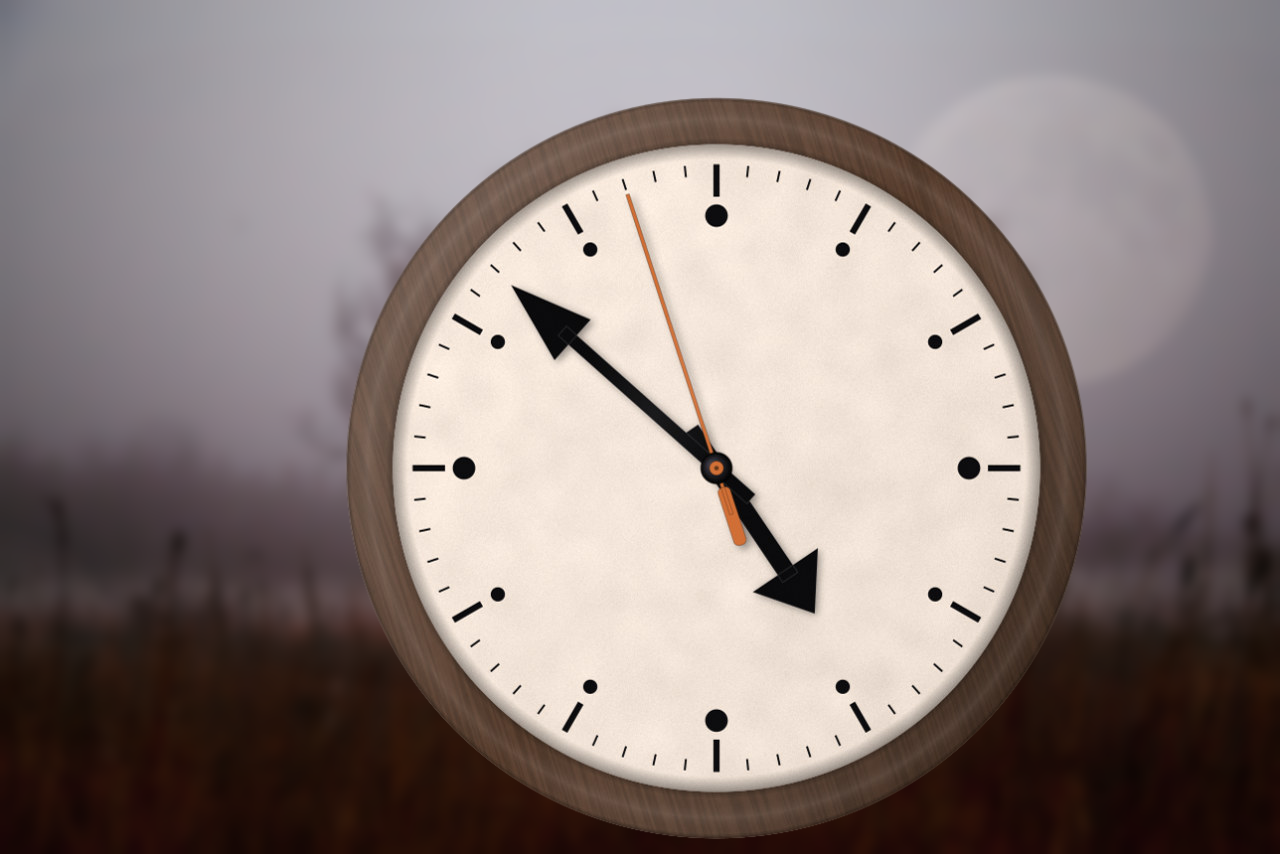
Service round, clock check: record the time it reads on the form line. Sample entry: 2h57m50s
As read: 4h51m57s
